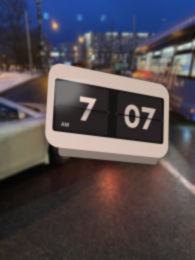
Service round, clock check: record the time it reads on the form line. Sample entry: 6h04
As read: 7h07
